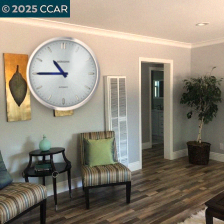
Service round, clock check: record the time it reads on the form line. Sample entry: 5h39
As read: 10h45
